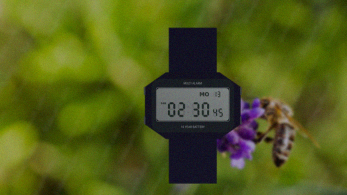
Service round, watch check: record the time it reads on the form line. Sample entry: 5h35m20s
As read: 2h30m45s
